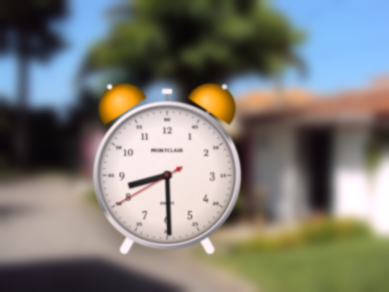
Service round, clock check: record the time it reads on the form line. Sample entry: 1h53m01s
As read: 8h29m40s
